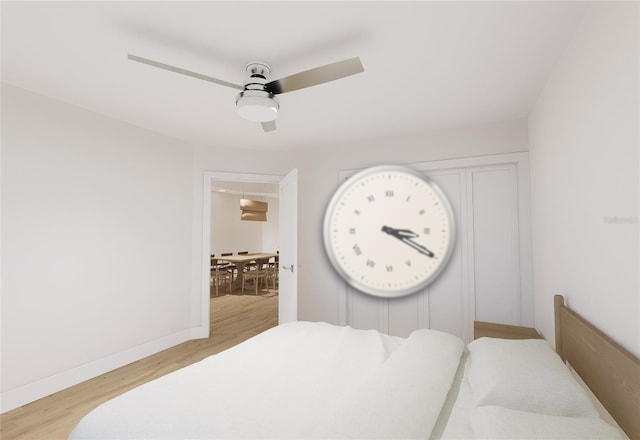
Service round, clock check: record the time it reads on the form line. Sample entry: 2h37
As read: 3h20
